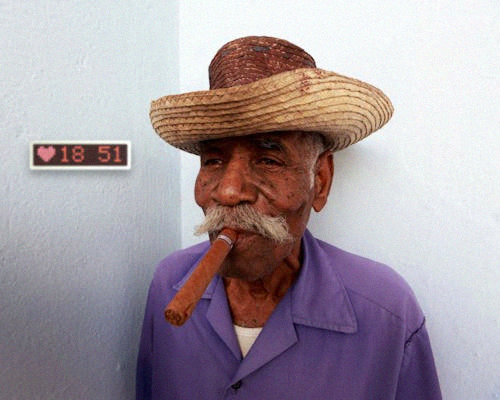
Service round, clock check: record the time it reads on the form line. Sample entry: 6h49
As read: 18h51
